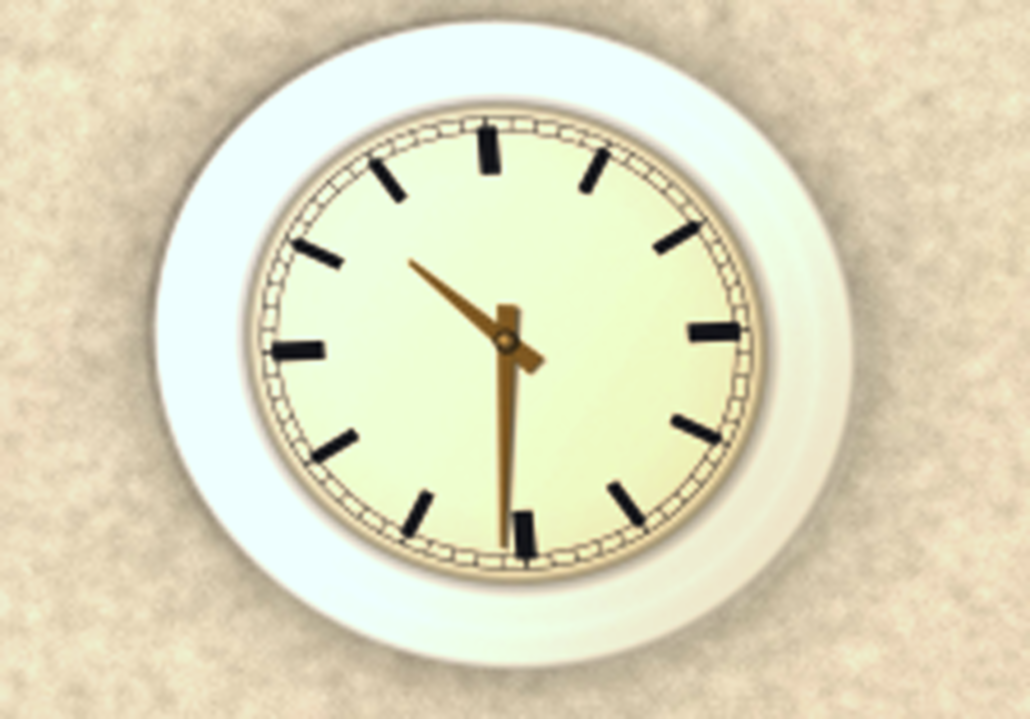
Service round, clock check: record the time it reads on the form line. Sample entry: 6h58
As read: 10h31
